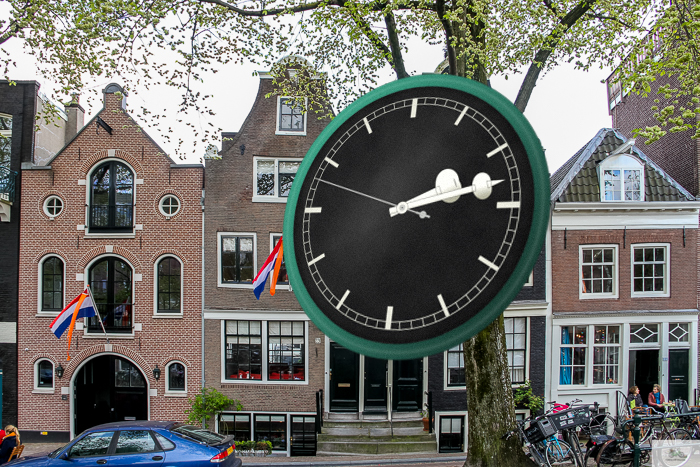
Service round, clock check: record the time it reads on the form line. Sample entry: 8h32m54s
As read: 2h12m48s
